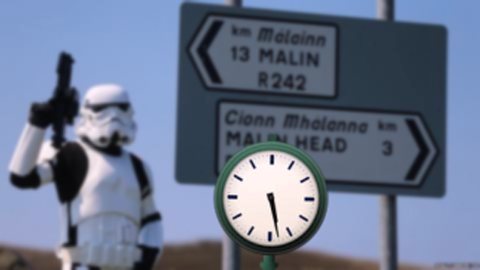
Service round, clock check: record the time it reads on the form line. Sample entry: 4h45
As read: 5h28
